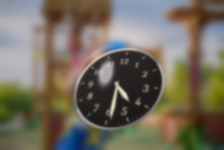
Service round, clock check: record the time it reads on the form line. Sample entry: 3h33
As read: 4h29
